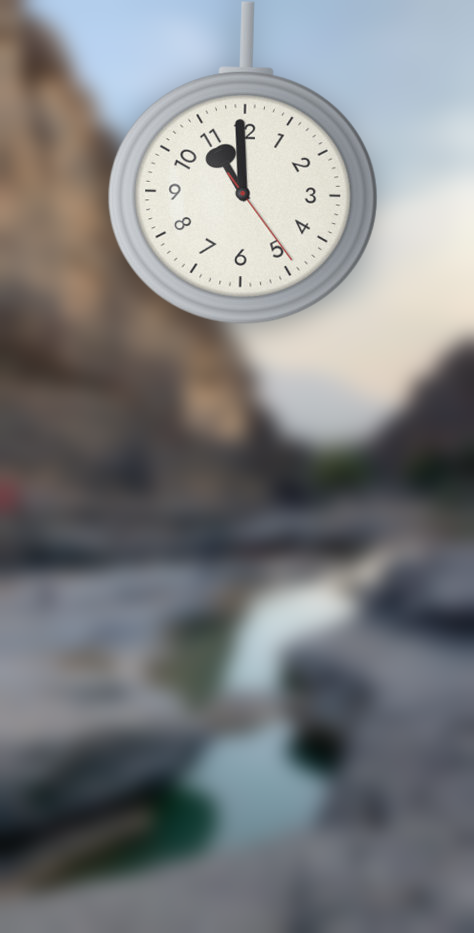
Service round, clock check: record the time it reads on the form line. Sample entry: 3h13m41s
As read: 10h59m24s
